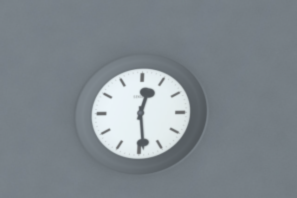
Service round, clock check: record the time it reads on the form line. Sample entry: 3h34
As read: 12h29
